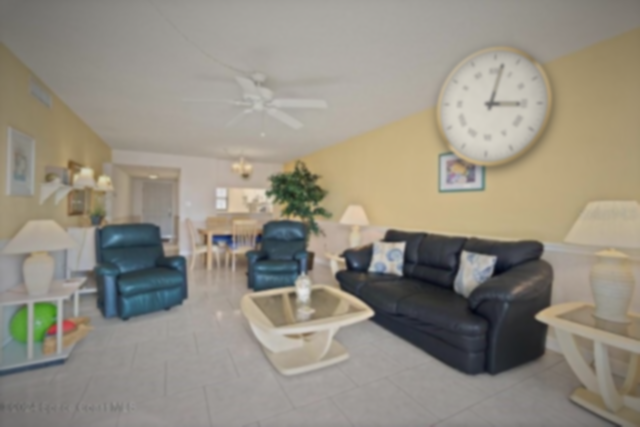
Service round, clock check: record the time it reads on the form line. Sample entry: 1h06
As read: 3h02
